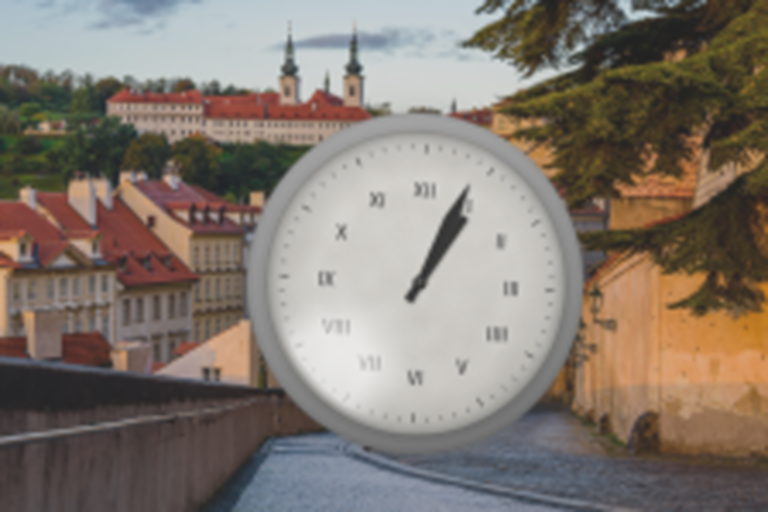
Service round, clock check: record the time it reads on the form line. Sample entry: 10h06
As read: 1h04
